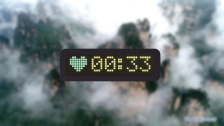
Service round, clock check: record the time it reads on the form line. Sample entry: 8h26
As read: 0h33
